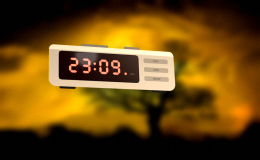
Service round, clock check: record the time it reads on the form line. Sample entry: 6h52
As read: 23h09
